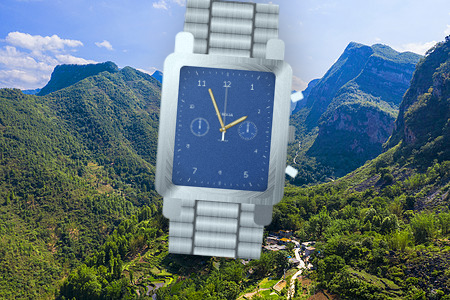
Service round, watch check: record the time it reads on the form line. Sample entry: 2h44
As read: 1h56
